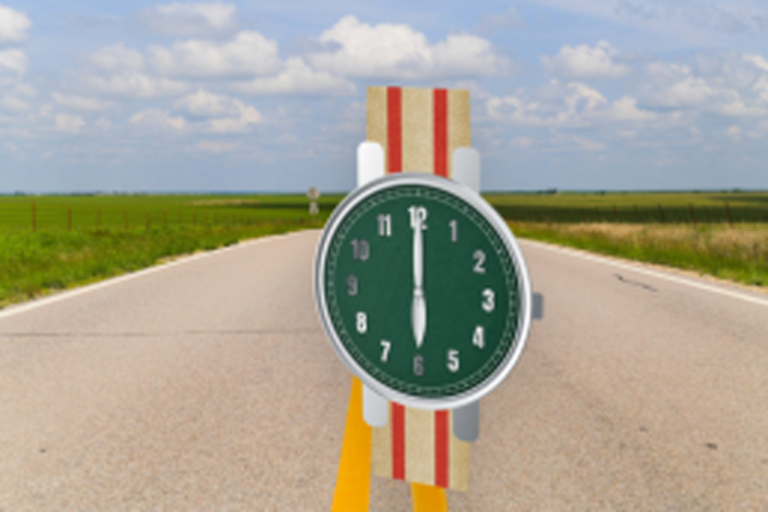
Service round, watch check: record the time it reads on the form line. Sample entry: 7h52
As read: 6h00
